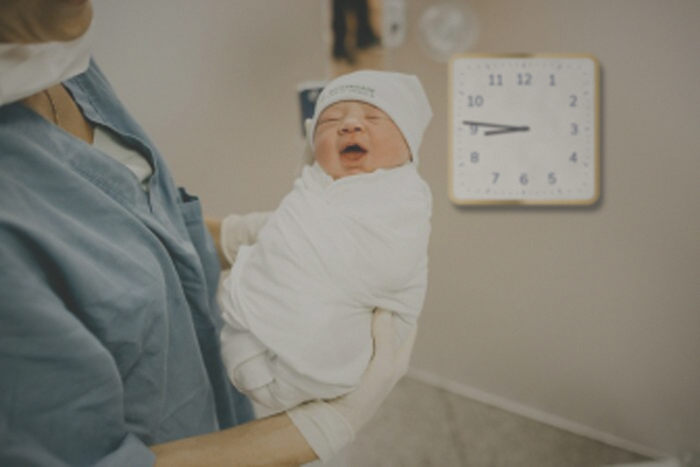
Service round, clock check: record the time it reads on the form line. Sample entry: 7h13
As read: 8h46
